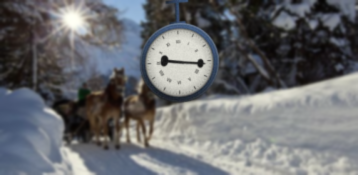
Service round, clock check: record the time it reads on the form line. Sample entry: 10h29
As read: 9h16
